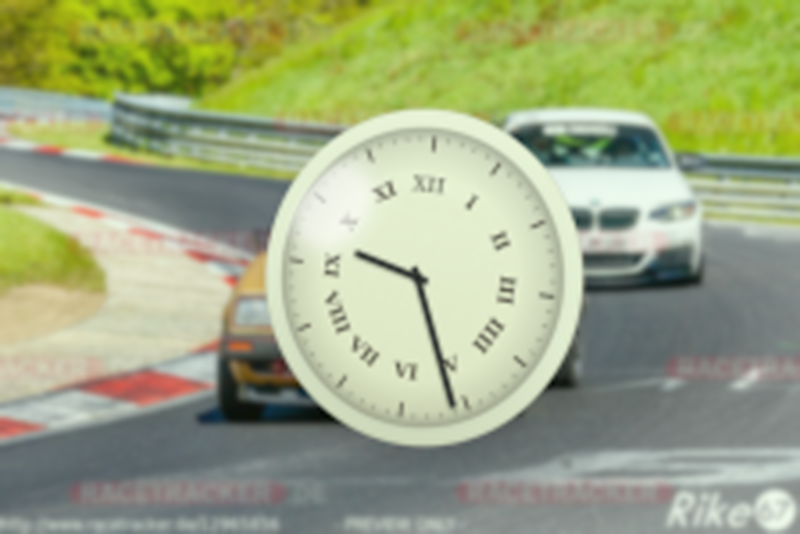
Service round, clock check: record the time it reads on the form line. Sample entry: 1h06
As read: 9h26
